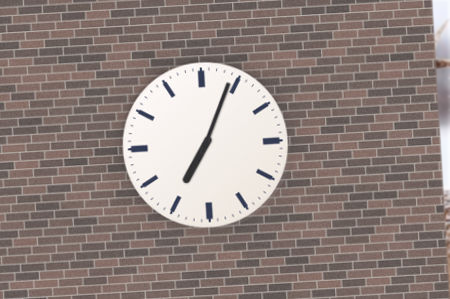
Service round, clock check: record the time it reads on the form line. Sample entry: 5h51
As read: 7h04
